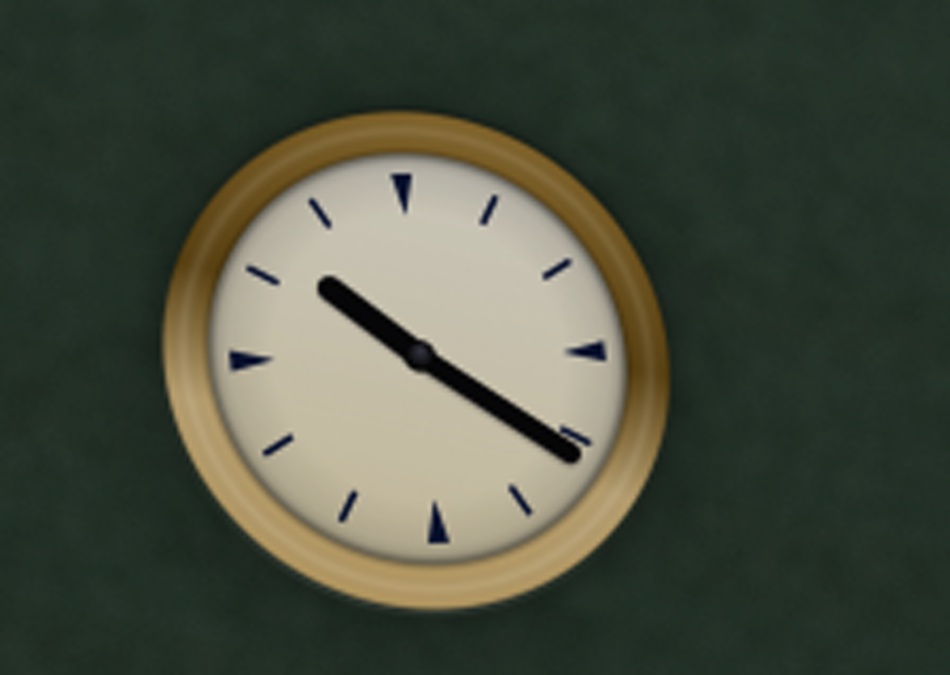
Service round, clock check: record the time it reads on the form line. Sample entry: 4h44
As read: 10h21
